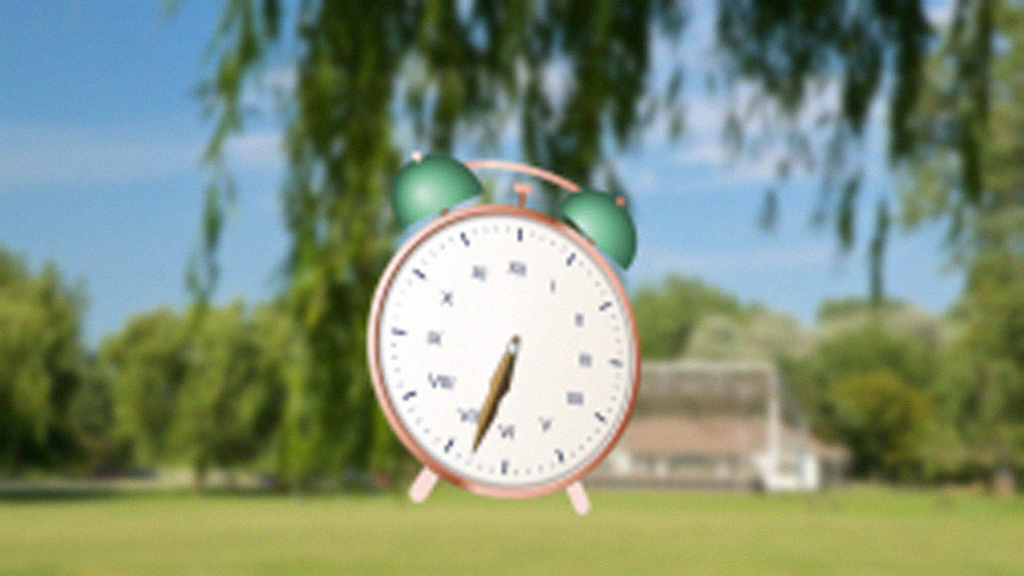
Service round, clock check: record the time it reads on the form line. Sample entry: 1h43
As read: 6h33
